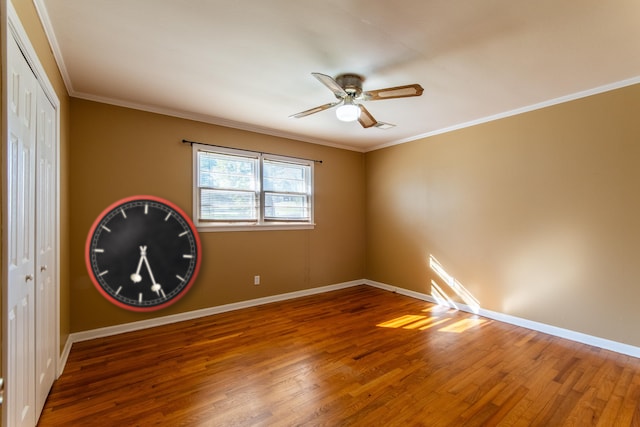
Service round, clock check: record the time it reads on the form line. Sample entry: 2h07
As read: 6h26
